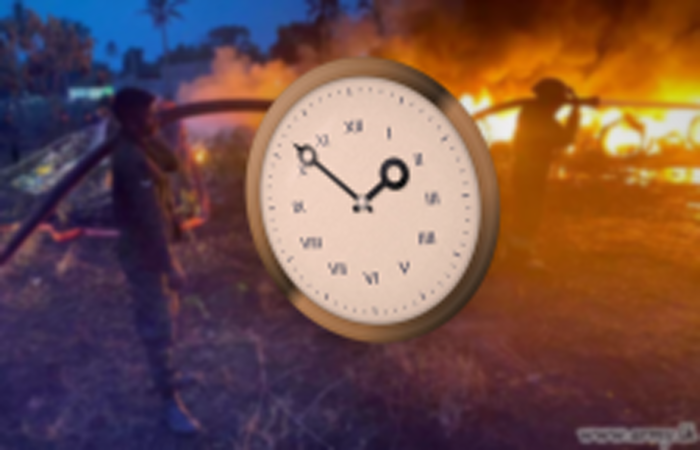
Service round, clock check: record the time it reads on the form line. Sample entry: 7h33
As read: 1h52
